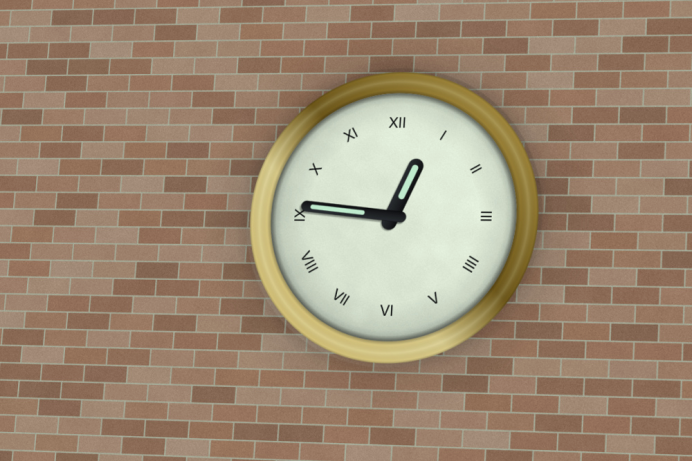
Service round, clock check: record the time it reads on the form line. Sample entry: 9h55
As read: 12h46
